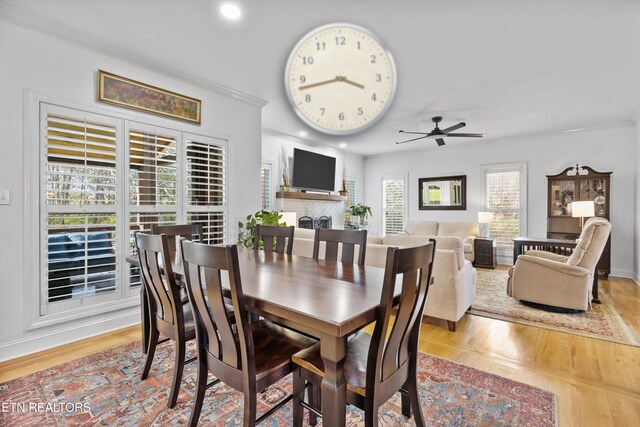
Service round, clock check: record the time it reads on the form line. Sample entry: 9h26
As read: 3h43
